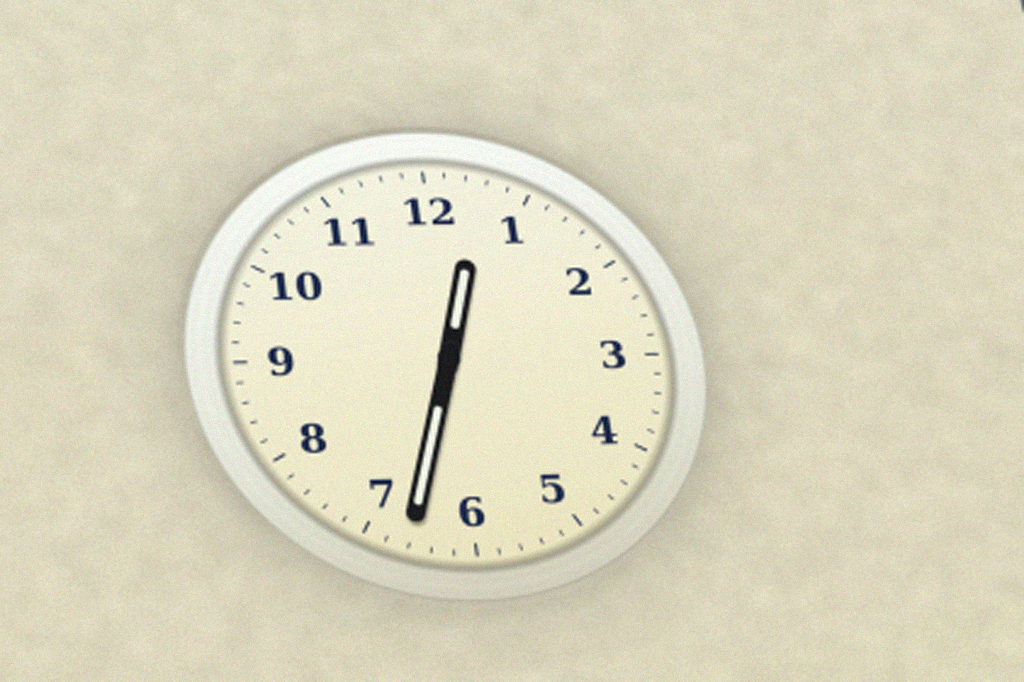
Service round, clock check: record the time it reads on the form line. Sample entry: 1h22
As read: 12h33
